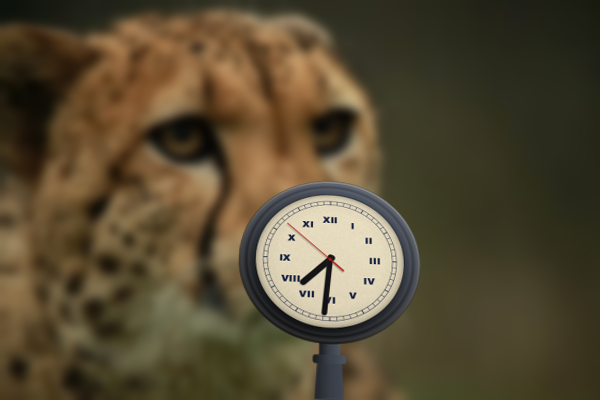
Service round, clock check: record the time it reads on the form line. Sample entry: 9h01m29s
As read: 7h30m52s
